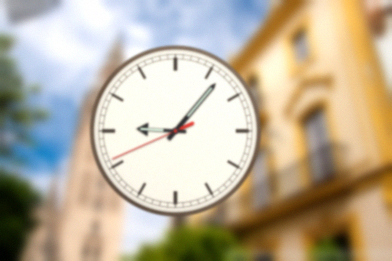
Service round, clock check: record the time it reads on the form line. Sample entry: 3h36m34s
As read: 9h06m41s
